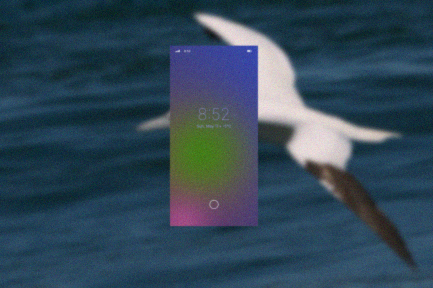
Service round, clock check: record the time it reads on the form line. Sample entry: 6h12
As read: 8h52
